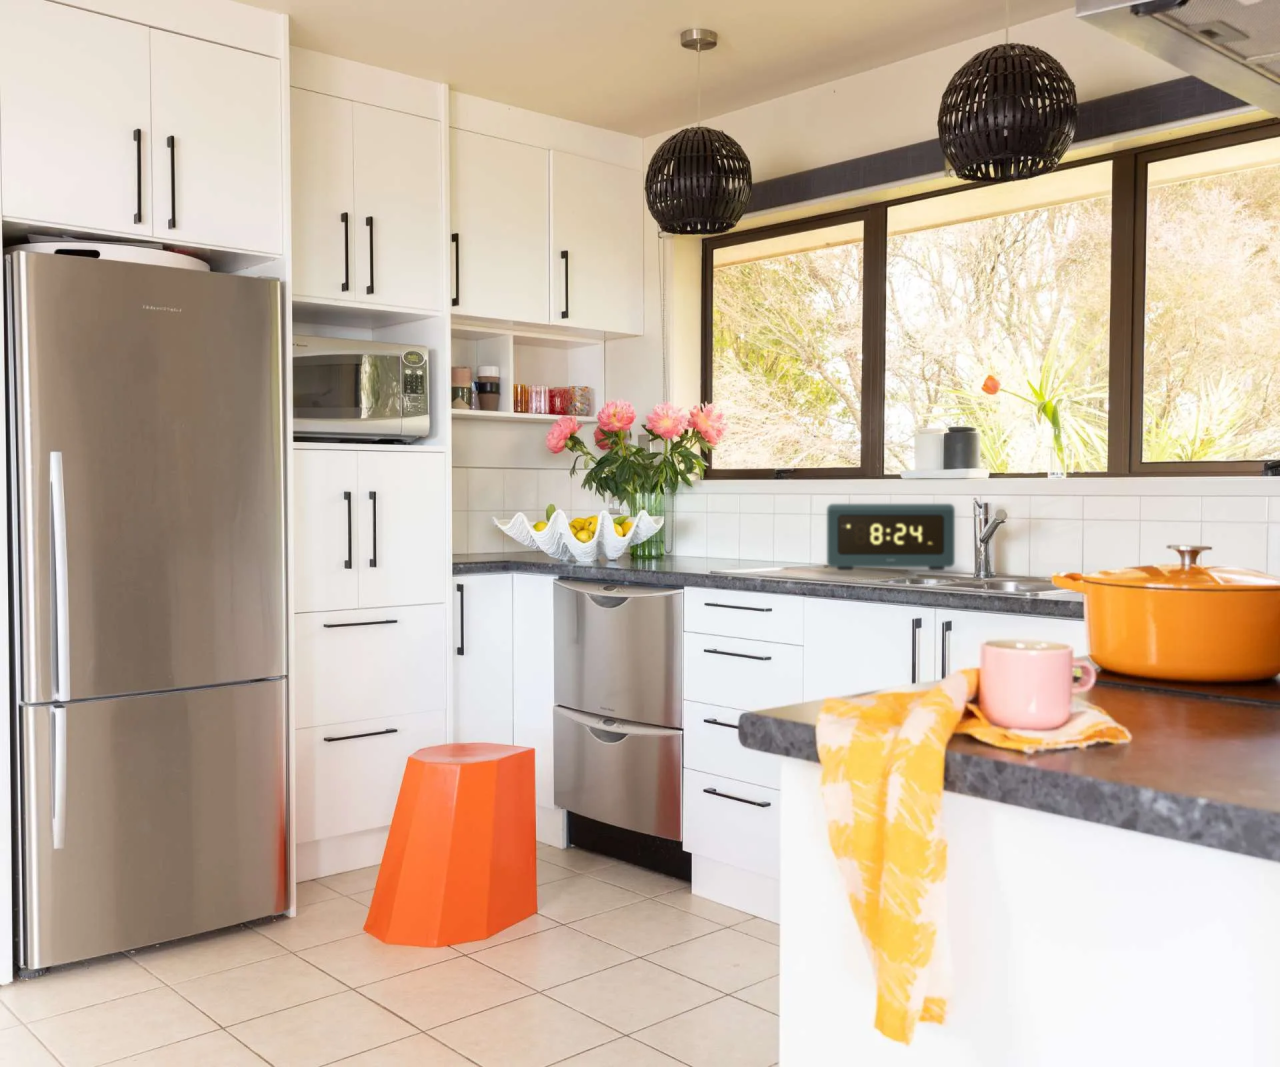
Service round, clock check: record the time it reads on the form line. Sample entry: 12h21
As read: 8h24
